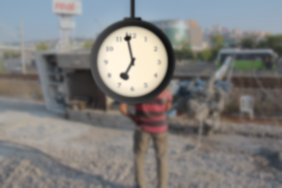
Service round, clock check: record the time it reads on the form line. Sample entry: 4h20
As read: 6h58
